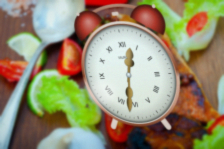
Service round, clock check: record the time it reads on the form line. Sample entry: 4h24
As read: 12h32
